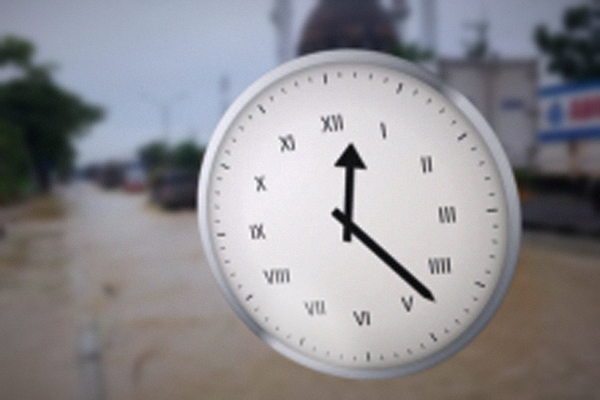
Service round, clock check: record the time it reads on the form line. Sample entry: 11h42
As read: 12h23
